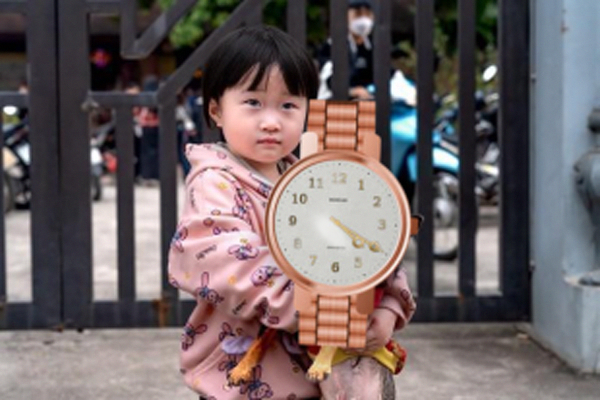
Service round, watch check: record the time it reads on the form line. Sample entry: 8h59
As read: 4h20
